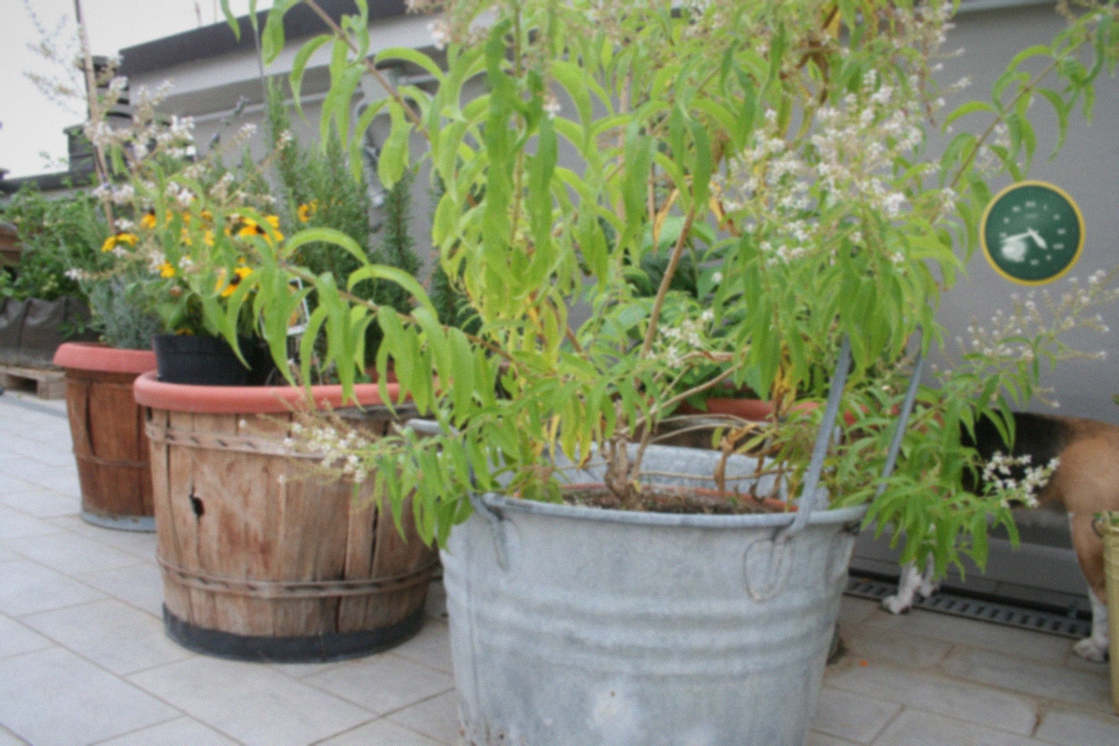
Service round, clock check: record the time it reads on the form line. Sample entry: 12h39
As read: 4h43
